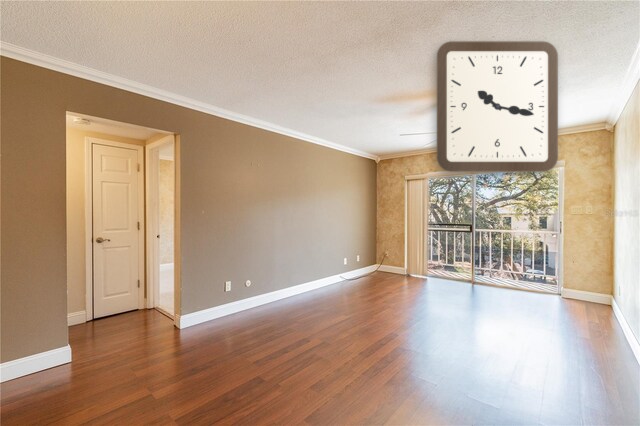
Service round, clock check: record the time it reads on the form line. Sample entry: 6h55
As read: 10h17
